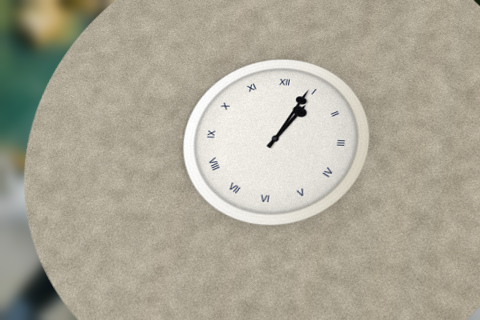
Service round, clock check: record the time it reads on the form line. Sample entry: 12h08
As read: 1h04
